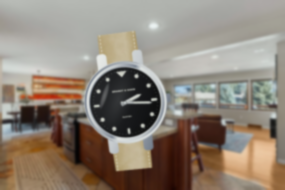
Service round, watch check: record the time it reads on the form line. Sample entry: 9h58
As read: 2h16
